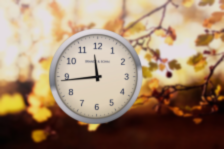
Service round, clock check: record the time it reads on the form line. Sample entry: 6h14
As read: 11h44
